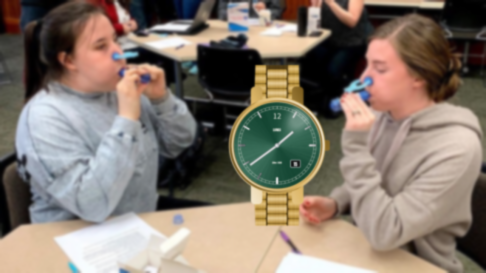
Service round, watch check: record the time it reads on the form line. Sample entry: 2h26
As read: 1h39
